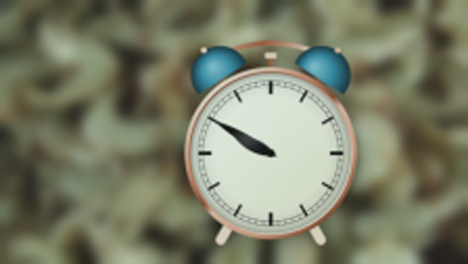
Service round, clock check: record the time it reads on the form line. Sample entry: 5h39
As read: 9h50
